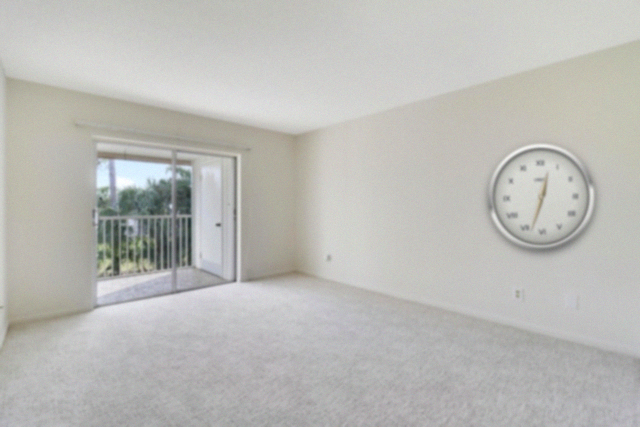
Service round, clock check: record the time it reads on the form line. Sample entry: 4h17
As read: 12h33
